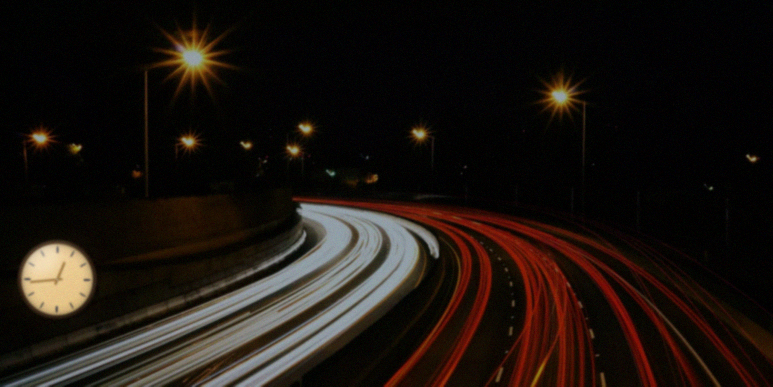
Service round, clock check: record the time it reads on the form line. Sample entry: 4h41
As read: 12h44
